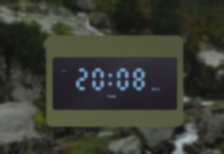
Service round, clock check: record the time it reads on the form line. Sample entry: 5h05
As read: 20h08
